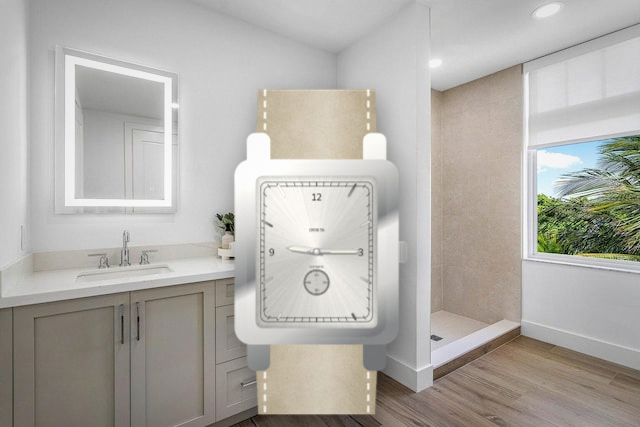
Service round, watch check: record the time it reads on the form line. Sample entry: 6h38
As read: 9h15
